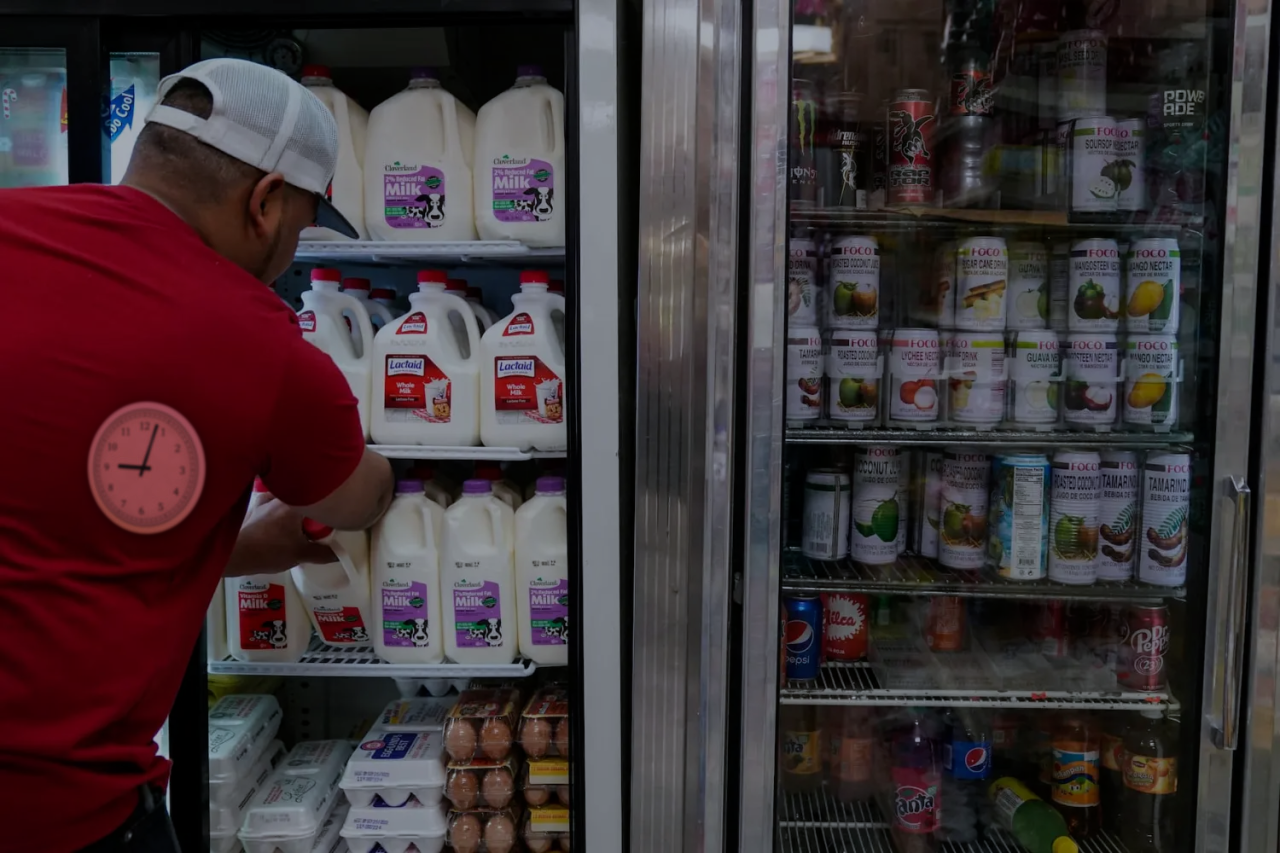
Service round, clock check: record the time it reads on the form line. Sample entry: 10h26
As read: 9h03
